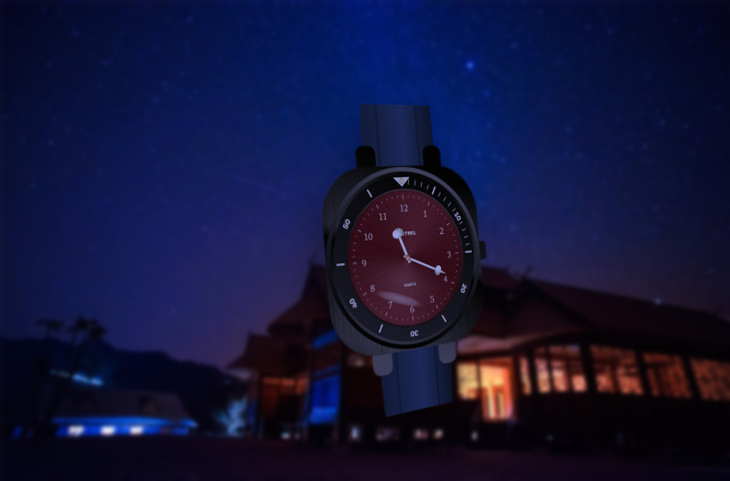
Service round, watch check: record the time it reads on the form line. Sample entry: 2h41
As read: 11h19
